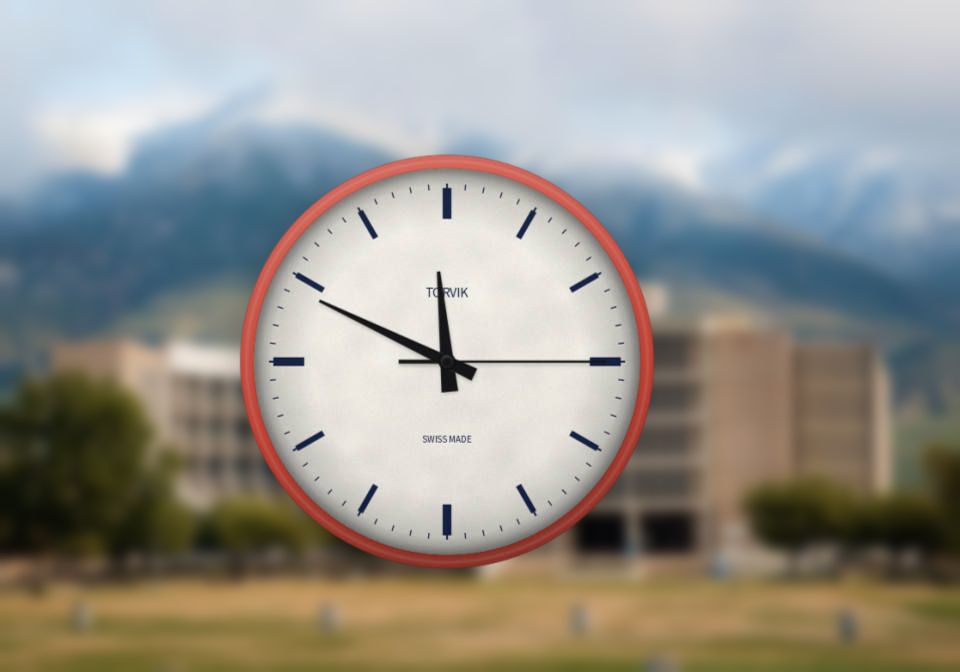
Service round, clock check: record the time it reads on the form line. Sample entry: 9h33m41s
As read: 11h49m15s
